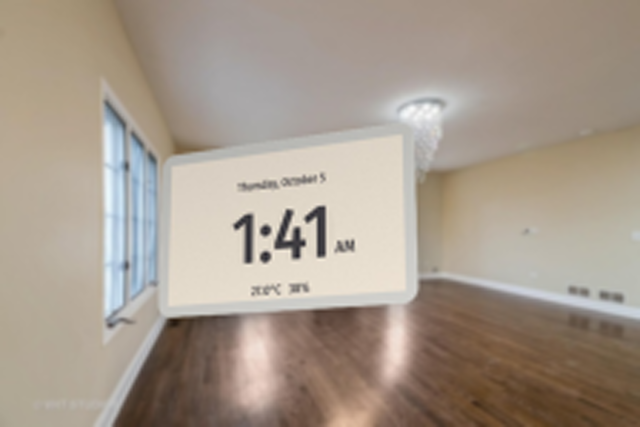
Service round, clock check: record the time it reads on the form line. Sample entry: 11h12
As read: 1h41
